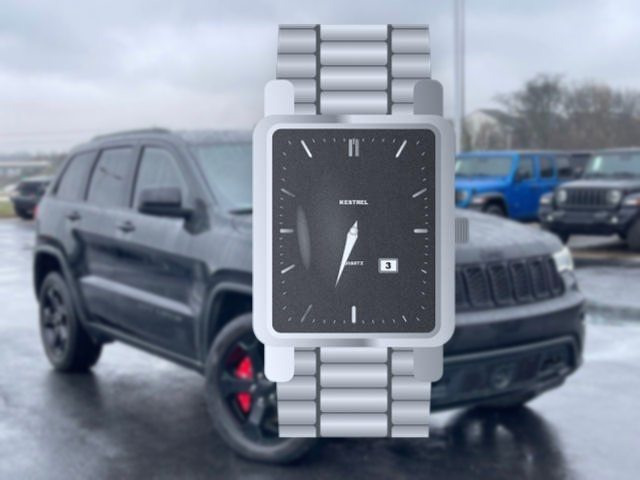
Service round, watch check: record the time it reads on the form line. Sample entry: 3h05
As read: 6h33
